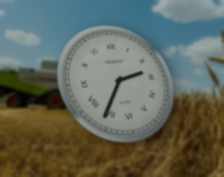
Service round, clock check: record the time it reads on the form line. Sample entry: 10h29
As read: 2h36
